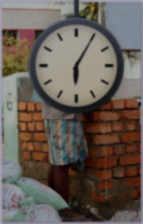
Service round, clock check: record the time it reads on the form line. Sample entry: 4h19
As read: 6h05
